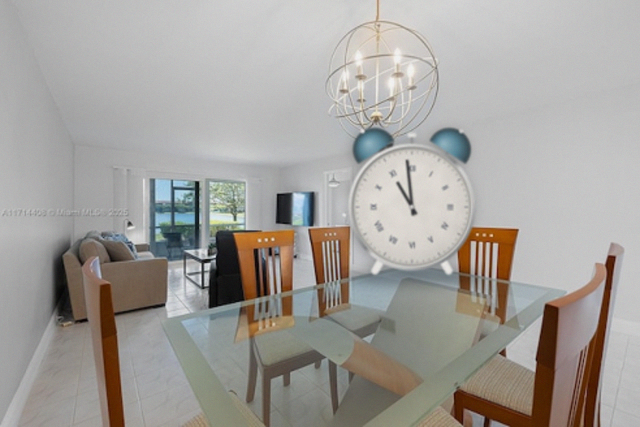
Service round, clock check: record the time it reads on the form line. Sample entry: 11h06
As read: 10h59
